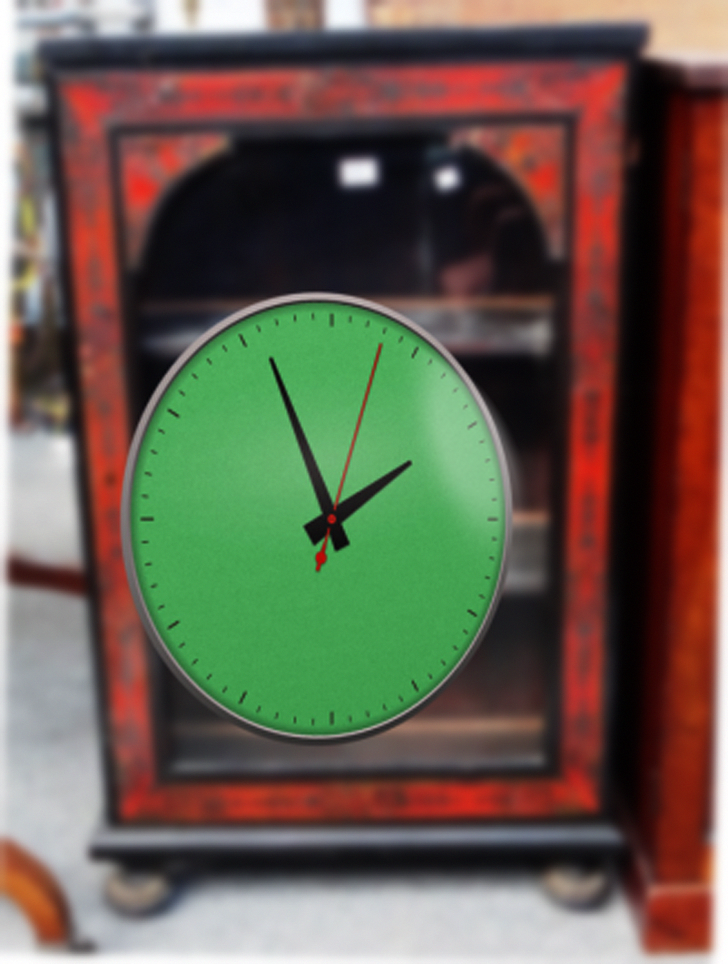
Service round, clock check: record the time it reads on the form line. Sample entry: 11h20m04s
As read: 1h56m03s
